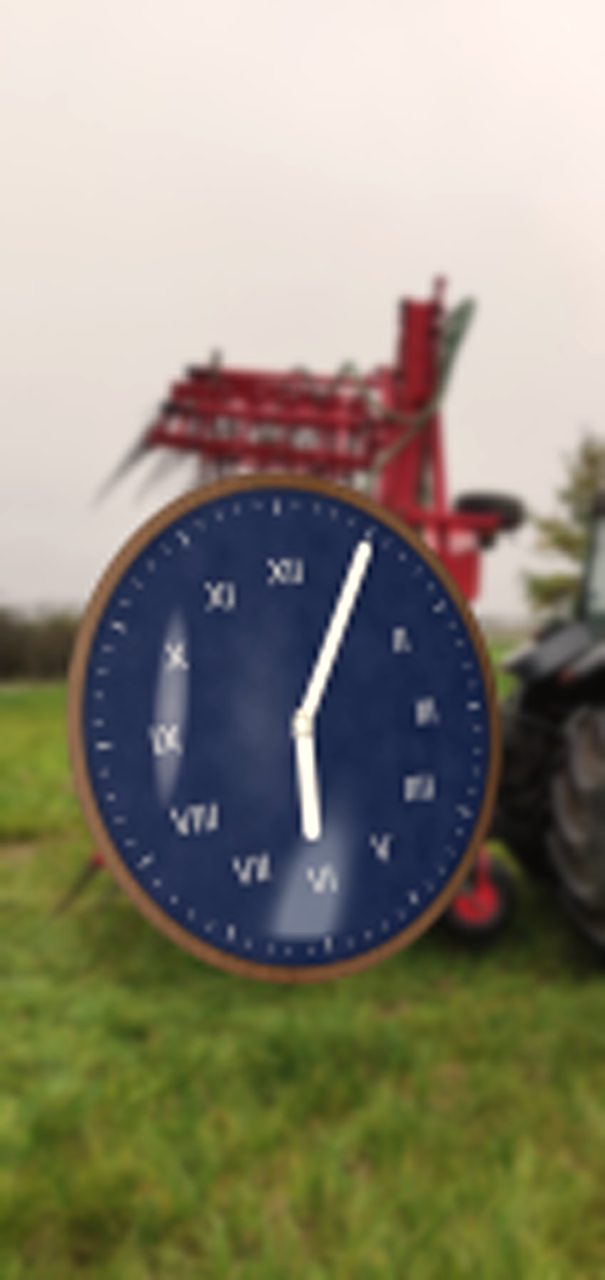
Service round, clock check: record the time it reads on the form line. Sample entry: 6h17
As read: 6h05
